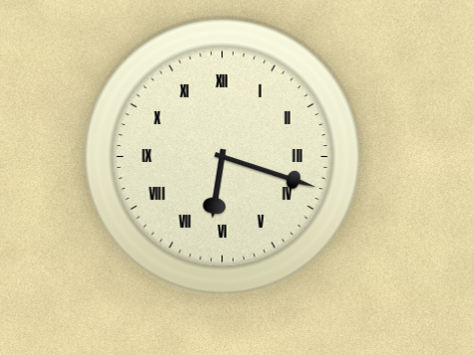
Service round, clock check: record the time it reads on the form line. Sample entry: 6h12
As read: 6h18
